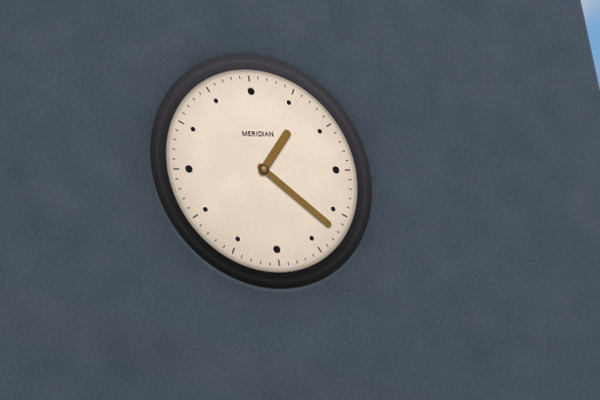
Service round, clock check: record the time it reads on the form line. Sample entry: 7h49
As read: 1h22
